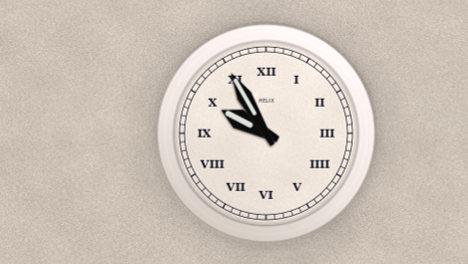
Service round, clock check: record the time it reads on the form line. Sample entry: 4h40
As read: 9h55
